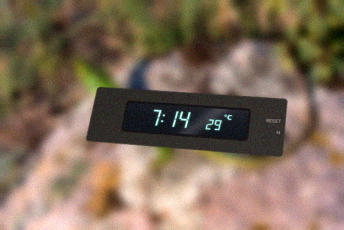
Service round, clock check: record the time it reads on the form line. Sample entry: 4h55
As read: 7h14
